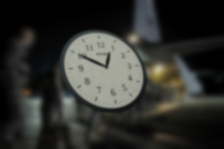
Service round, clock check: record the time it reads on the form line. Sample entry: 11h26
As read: 12h50
